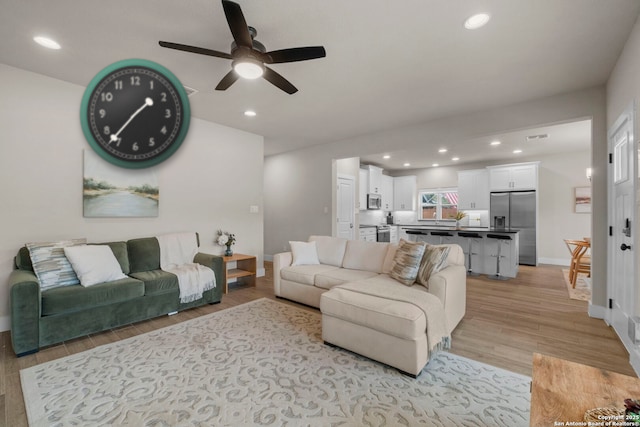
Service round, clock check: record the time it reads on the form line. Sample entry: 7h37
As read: 1h37
